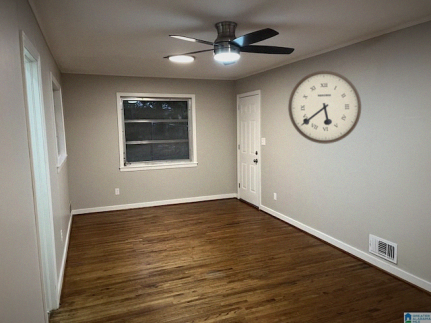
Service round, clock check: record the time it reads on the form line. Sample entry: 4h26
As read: 5h39
